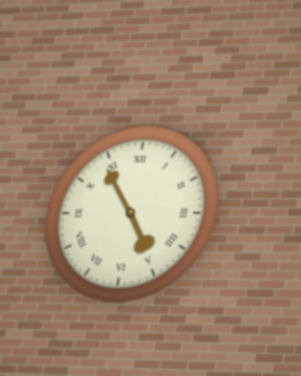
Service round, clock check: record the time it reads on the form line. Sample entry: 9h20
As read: 4h54
